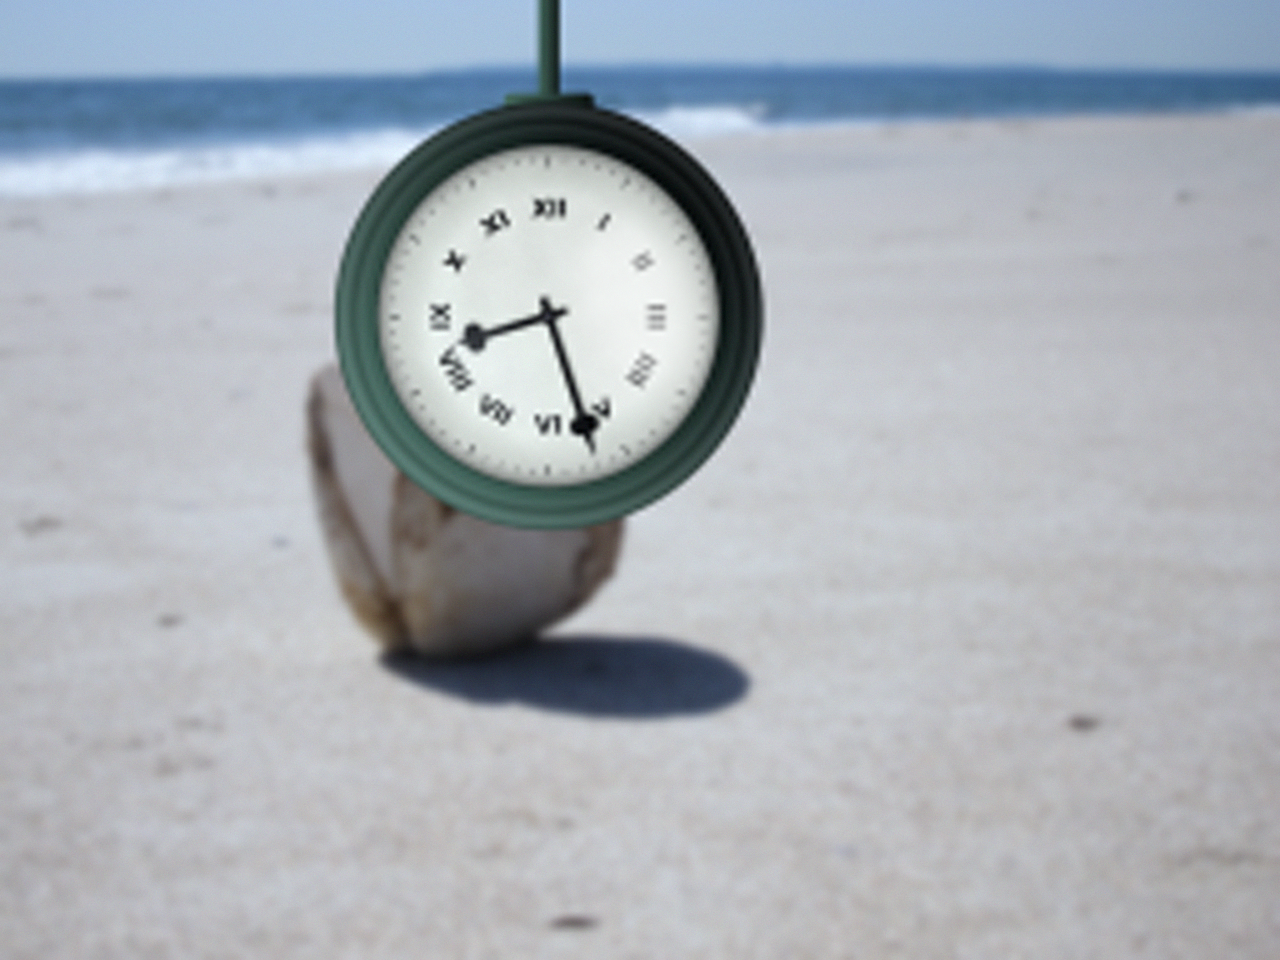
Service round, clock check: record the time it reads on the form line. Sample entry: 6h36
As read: 8h27
